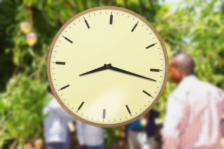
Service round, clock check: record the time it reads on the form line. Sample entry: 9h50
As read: 8h17
